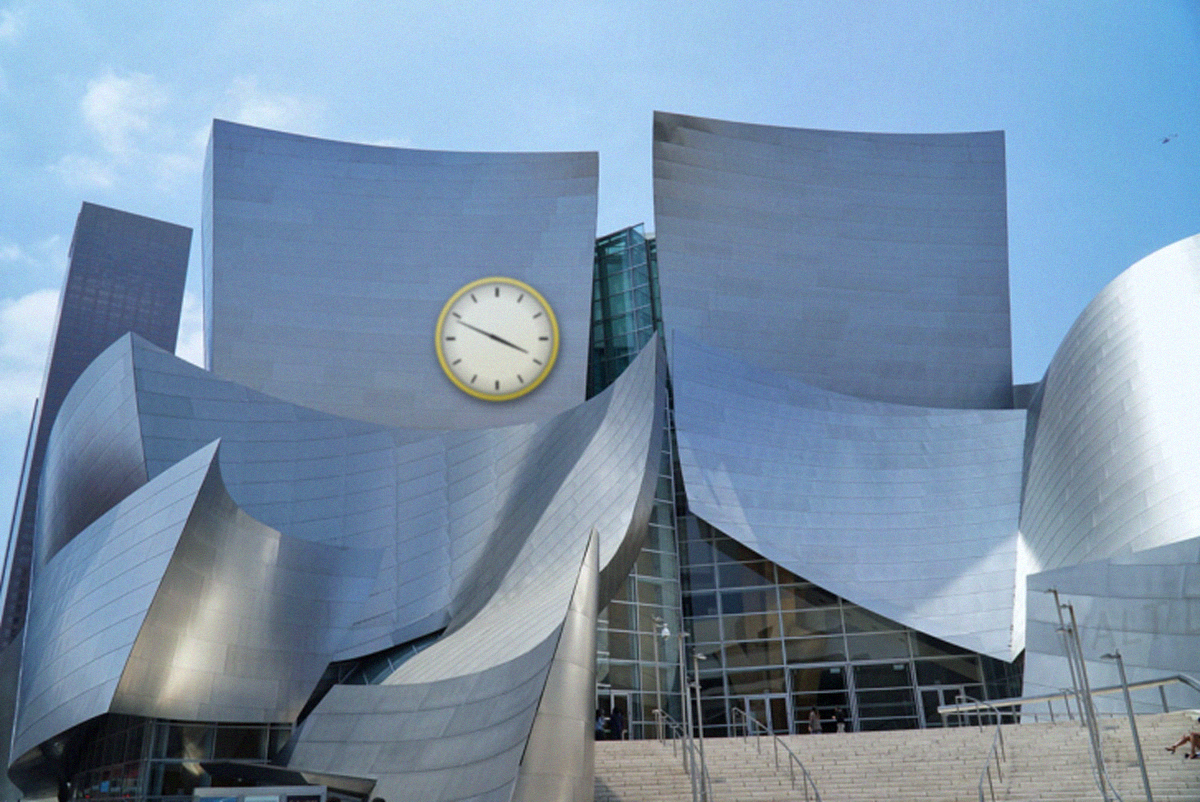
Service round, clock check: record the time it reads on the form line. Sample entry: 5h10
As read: 3h49
